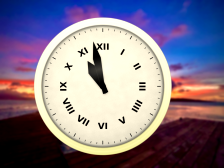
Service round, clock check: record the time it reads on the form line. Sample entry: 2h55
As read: 10h58
